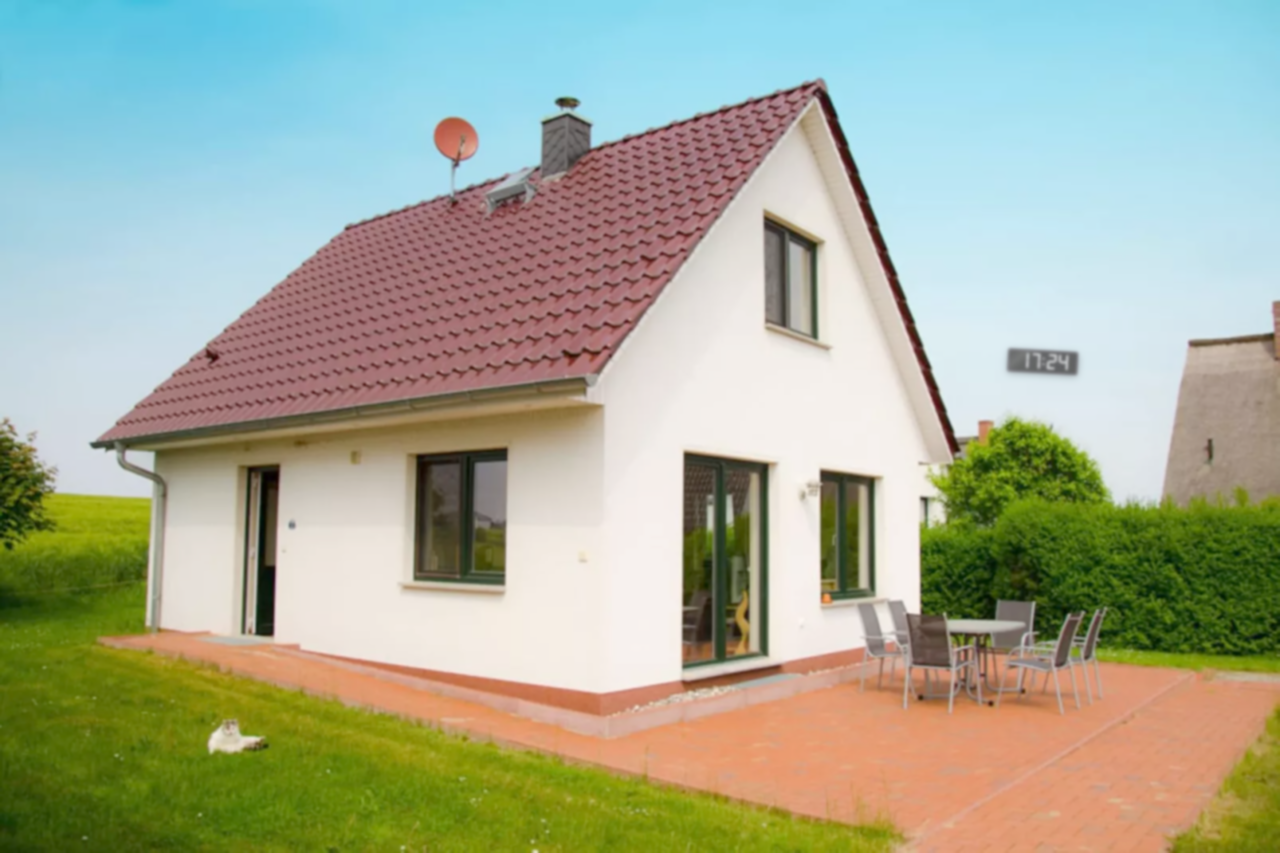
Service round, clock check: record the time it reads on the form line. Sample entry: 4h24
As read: 17h24
